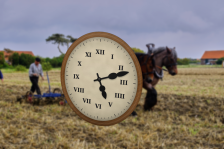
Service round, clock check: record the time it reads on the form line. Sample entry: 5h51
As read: 5h12
